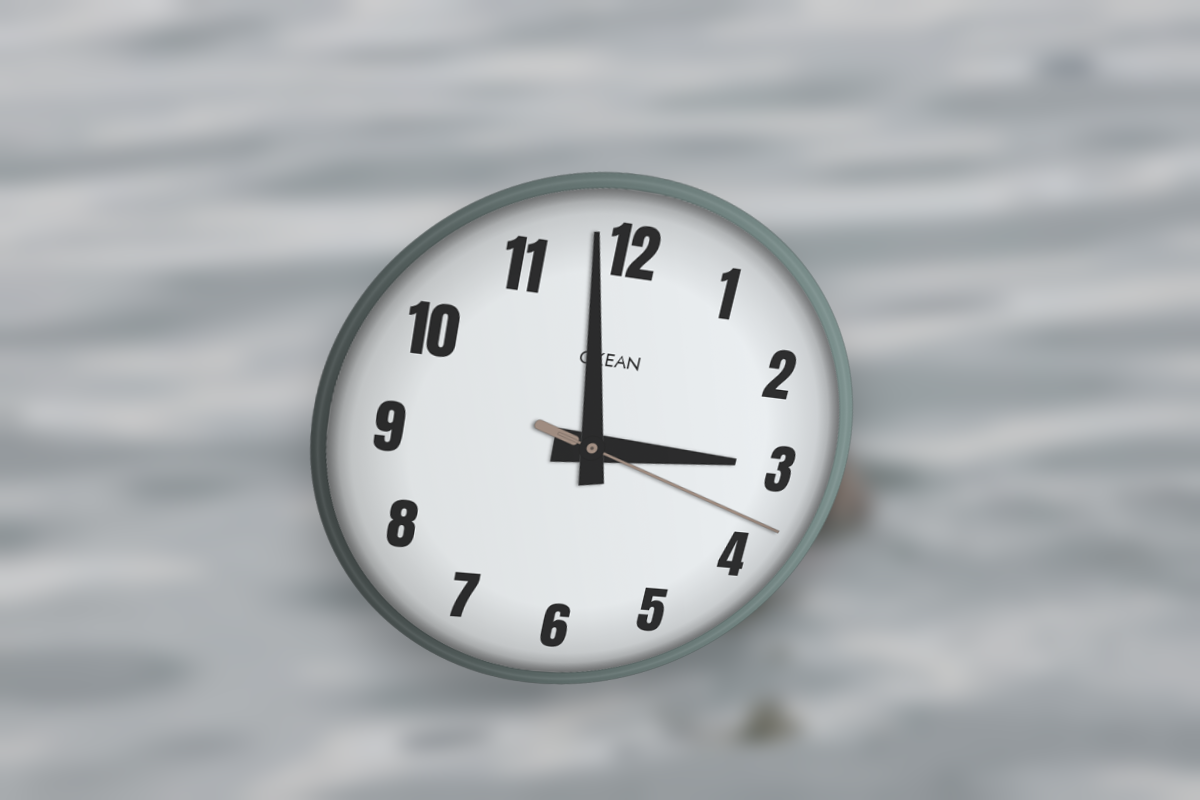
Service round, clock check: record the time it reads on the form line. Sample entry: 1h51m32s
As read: 2h58m18s
